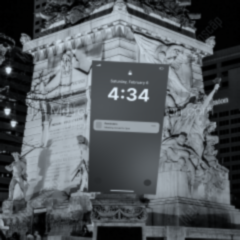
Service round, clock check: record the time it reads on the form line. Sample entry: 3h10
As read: 4h34
